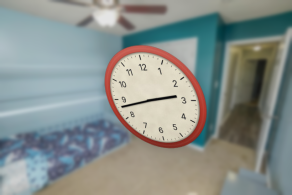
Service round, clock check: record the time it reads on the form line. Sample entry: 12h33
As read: 2h43
